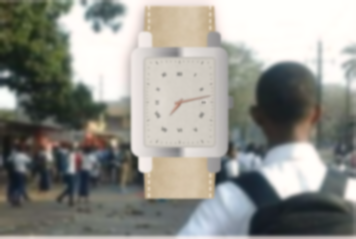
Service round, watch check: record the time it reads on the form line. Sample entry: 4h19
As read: 7h13
